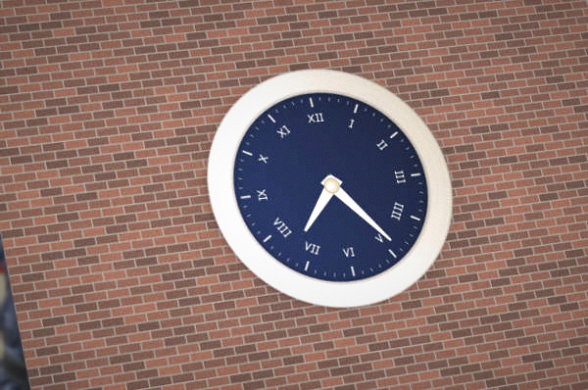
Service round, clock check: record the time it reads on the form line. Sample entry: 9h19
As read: 7h24
